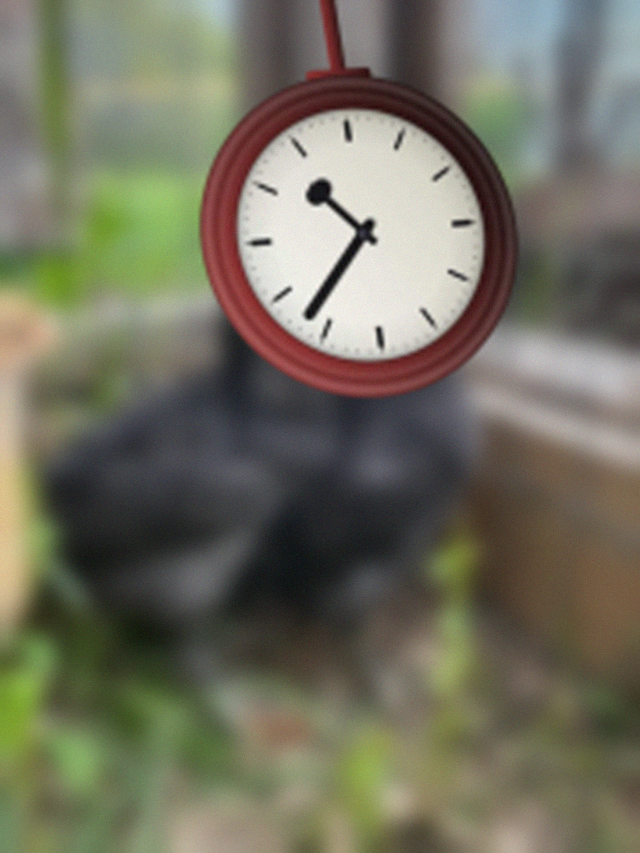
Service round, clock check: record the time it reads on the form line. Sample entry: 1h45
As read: 10h37
